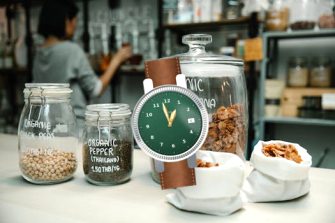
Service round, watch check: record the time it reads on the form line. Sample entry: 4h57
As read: 12h58
